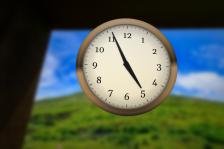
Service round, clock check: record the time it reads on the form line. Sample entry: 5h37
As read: 4h56
